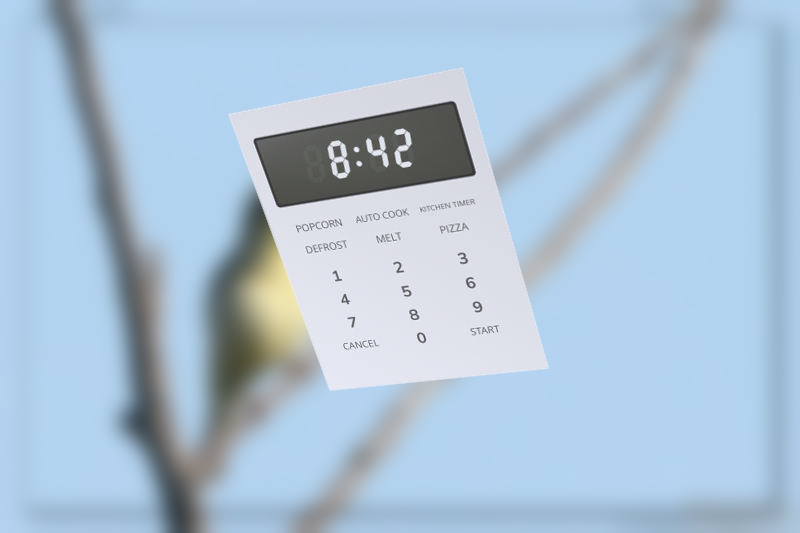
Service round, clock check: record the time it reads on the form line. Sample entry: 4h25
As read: 8h42
